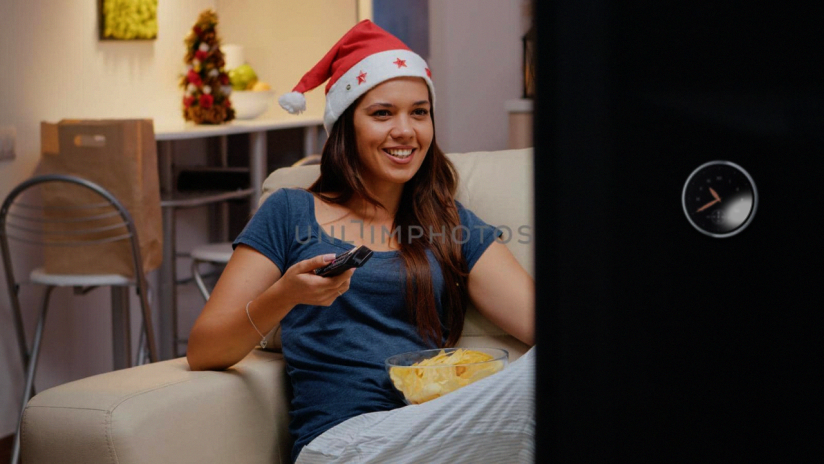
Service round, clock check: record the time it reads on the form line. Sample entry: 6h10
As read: 10h40
